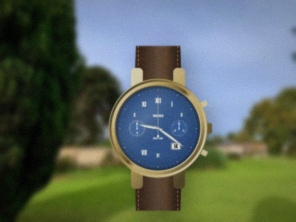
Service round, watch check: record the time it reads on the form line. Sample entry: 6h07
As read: 9h21
